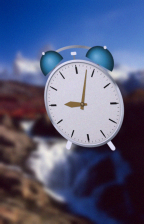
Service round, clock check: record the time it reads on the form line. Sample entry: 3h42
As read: 9h03
